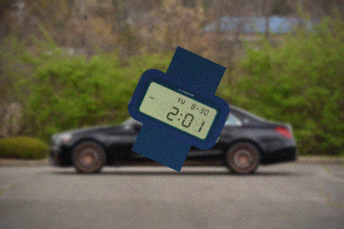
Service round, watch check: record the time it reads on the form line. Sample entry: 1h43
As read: 2h01
